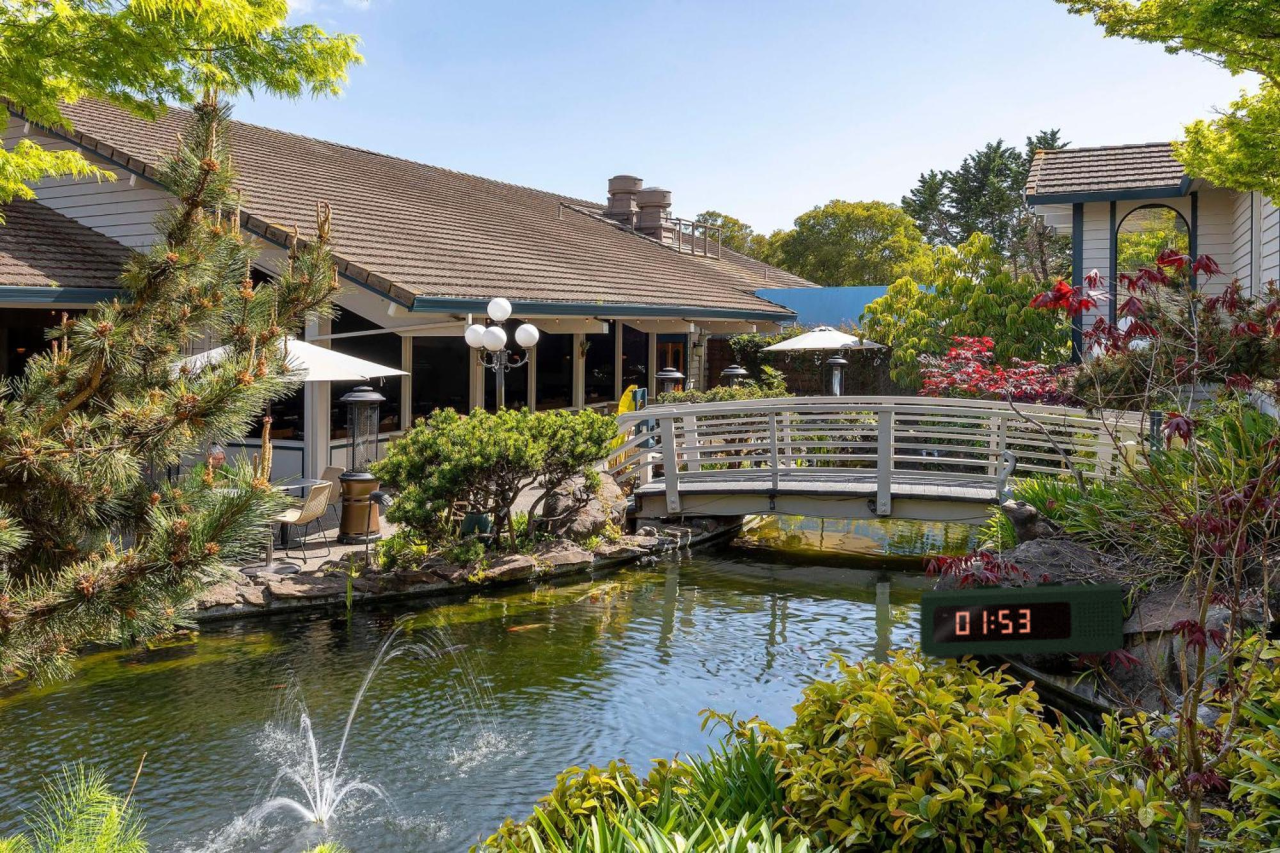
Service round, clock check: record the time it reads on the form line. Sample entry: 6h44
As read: 1h53
